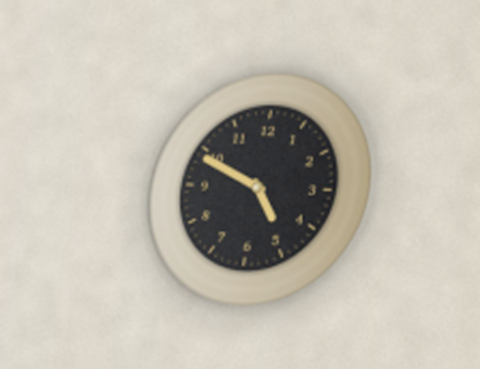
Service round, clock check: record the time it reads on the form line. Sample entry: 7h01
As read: 4h49
